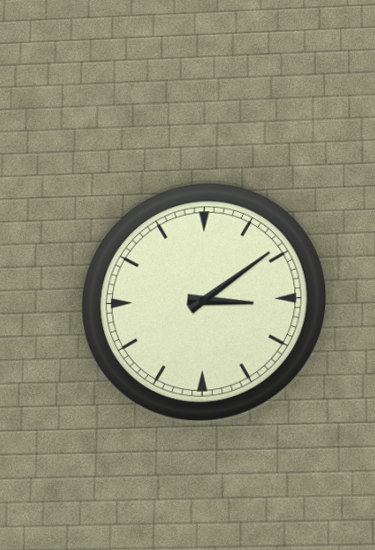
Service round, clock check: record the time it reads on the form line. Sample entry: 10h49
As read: 3h09
